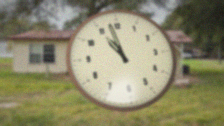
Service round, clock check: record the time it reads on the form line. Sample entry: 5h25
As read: 10h58
